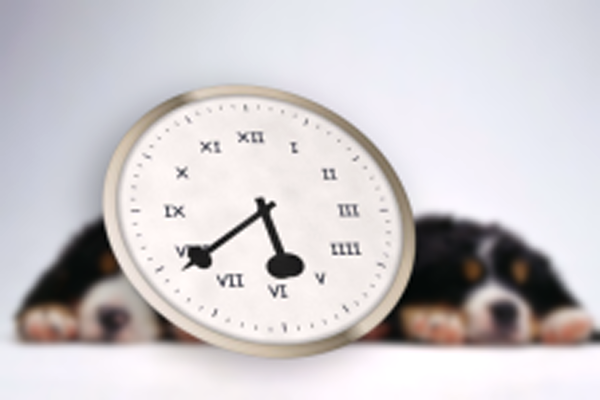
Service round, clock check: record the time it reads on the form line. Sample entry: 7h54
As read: 5h39
